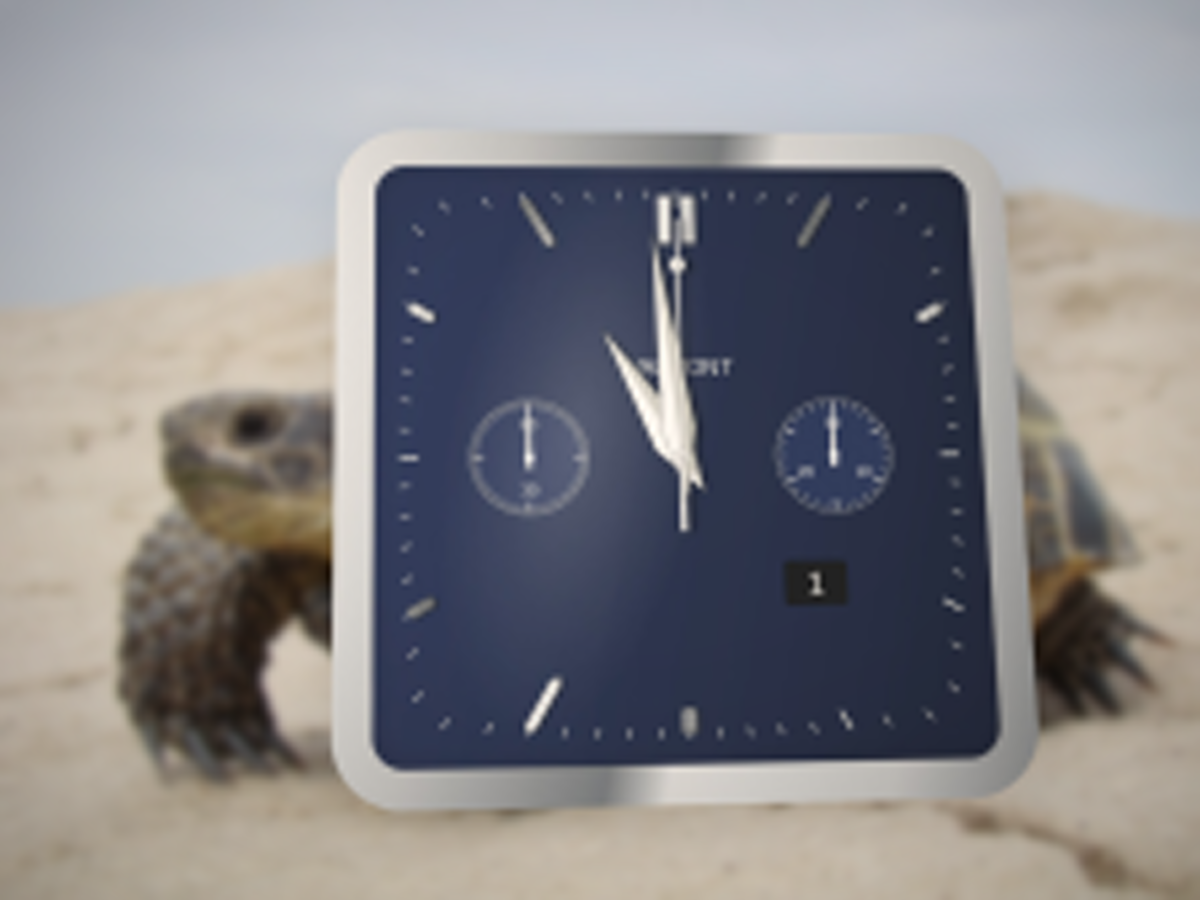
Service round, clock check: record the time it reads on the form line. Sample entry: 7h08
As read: 10h59
